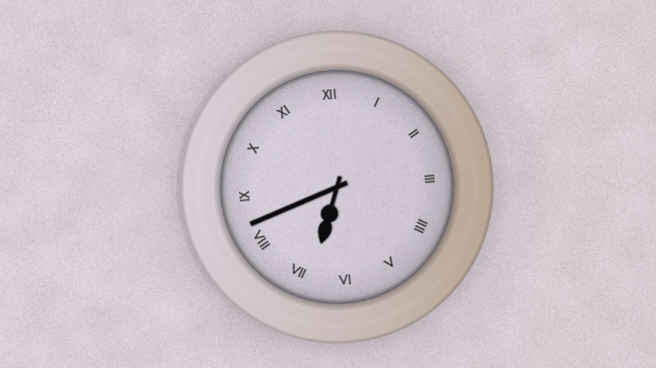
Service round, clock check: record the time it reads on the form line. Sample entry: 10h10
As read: 6h42
